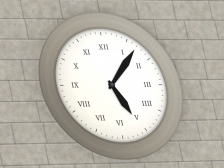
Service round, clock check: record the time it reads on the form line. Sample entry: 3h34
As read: 5h07
